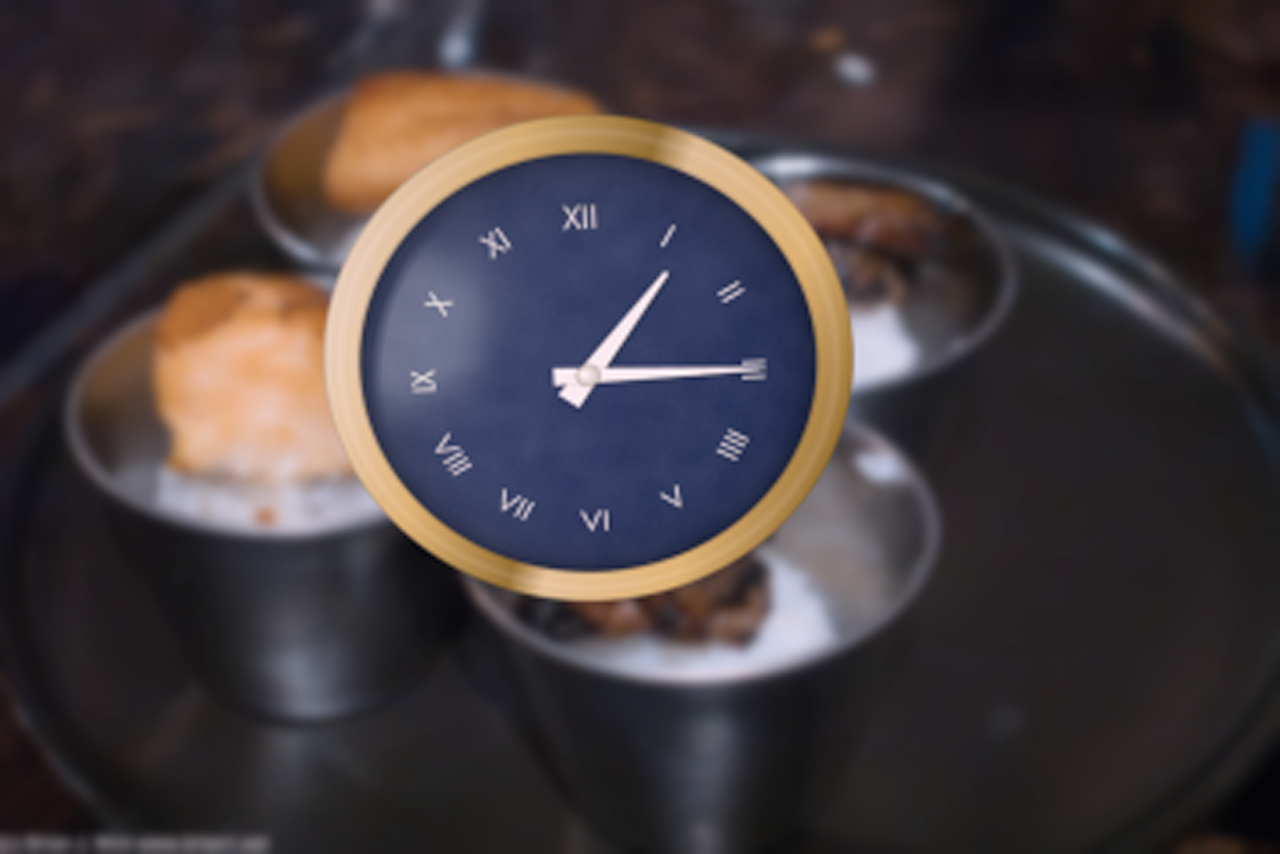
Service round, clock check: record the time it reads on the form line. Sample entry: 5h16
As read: 1h15
